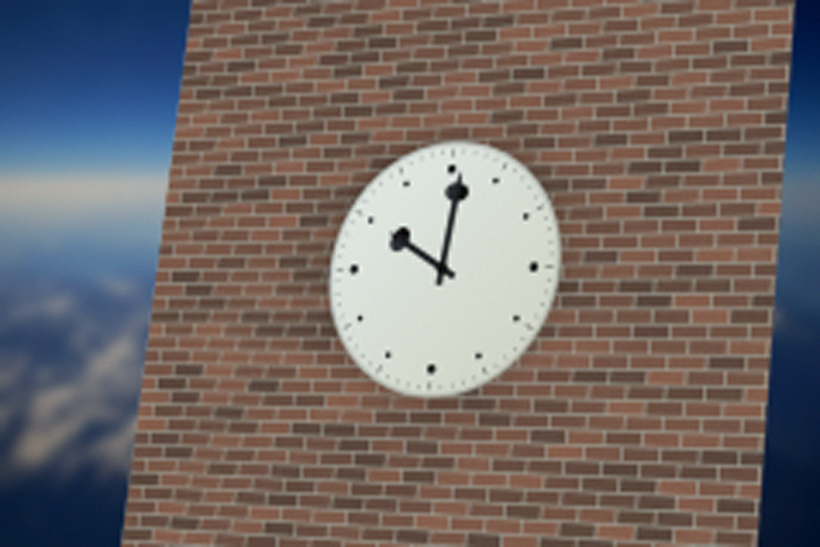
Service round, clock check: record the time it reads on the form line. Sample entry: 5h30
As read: 10h01
